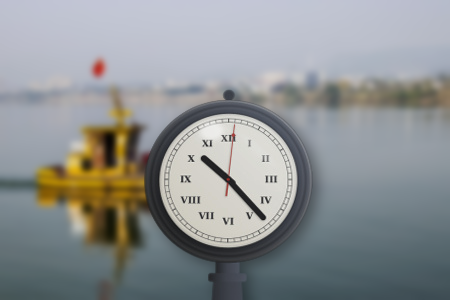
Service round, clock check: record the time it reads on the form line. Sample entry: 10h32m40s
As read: 10h23m01s
